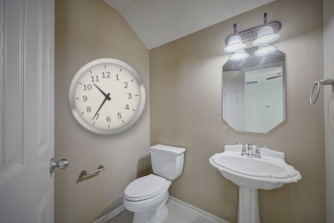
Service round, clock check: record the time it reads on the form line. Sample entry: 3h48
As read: 10h36
